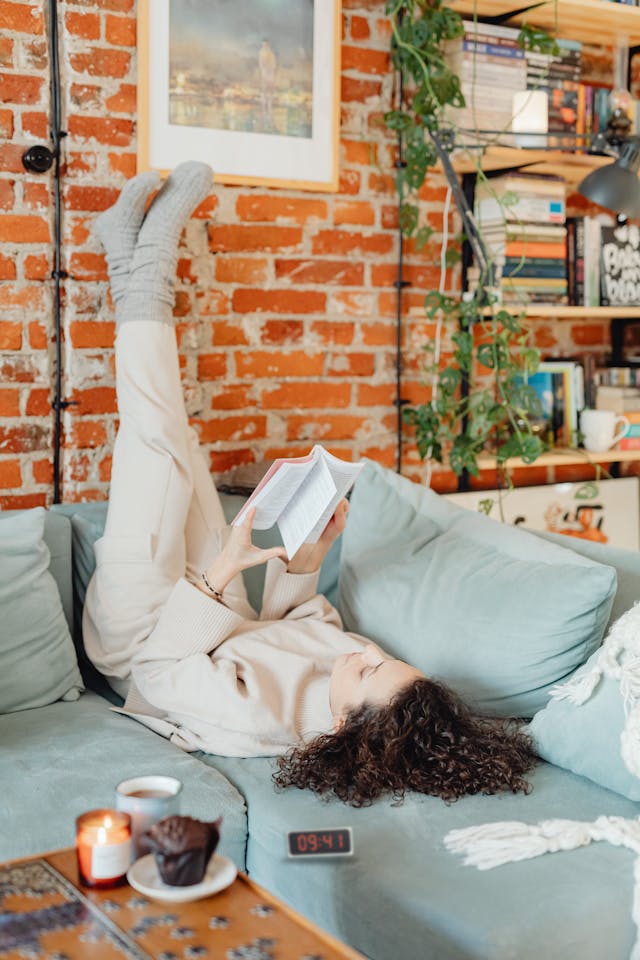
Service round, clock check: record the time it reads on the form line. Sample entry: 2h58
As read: 9h41
